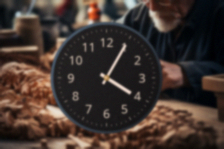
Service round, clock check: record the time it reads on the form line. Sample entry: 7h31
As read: 4h05
